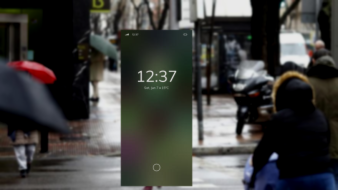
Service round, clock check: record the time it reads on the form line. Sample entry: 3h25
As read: 12h37
